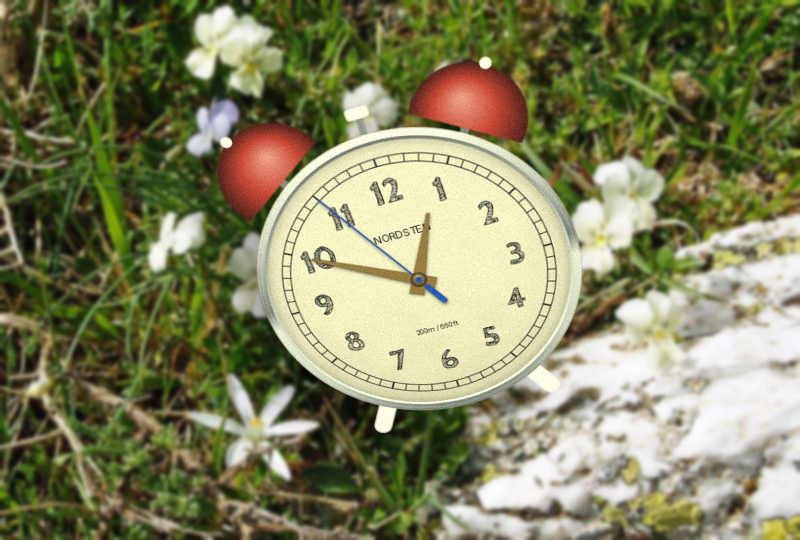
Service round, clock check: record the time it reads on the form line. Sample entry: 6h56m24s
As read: 12h49m55s
